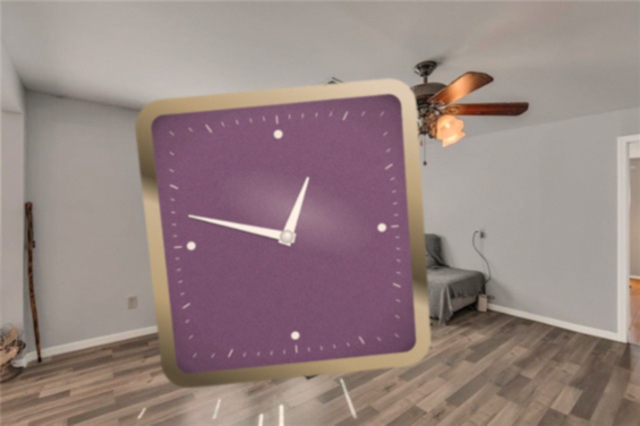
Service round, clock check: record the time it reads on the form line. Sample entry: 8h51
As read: 12h48
